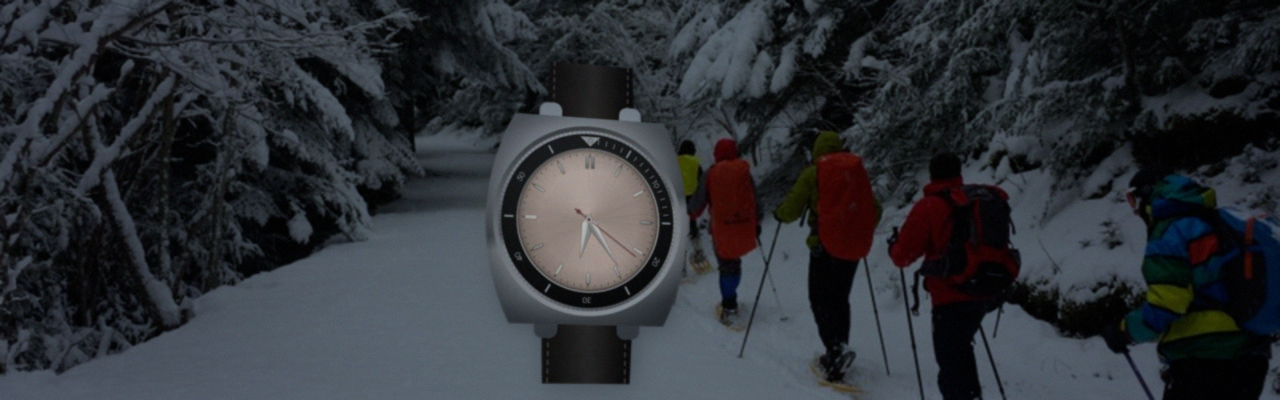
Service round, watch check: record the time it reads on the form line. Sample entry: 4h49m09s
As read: 6h24m21s
